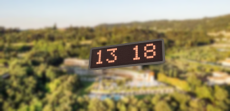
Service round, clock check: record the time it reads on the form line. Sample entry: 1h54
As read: 13h18
